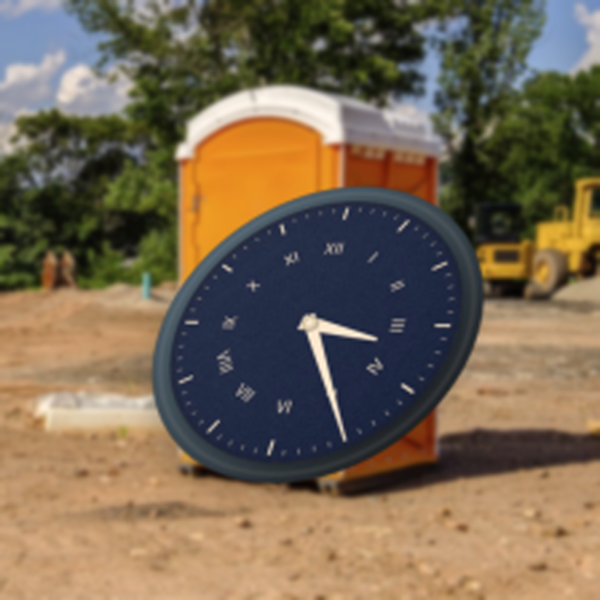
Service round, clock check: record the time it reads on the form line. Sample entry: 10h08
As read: 3h25
